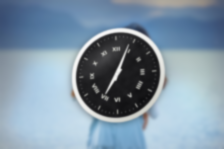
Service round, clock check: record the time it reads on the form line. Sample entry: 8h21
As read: 7h04
